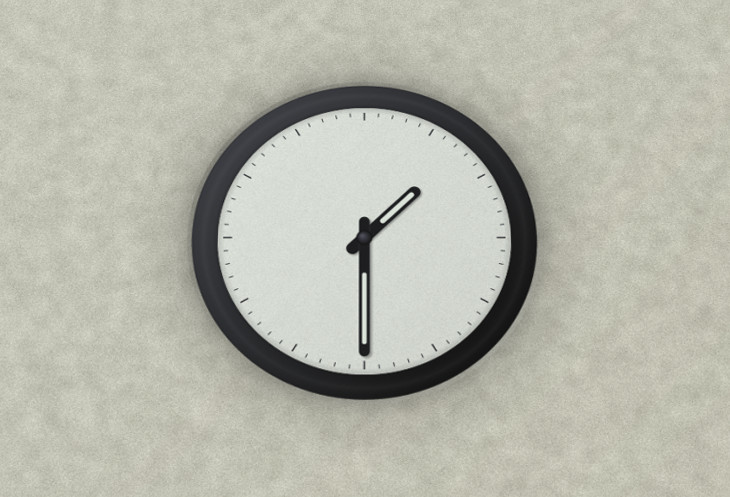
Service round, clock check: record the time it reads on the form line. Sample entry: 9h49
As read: 1h30
